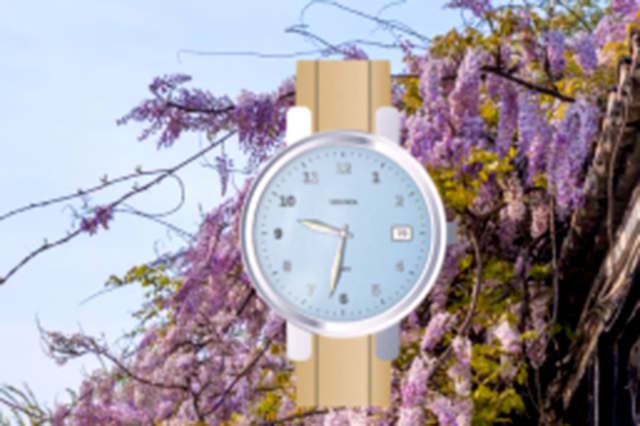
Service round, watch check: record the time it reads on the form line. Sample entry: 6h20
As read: 9h32
